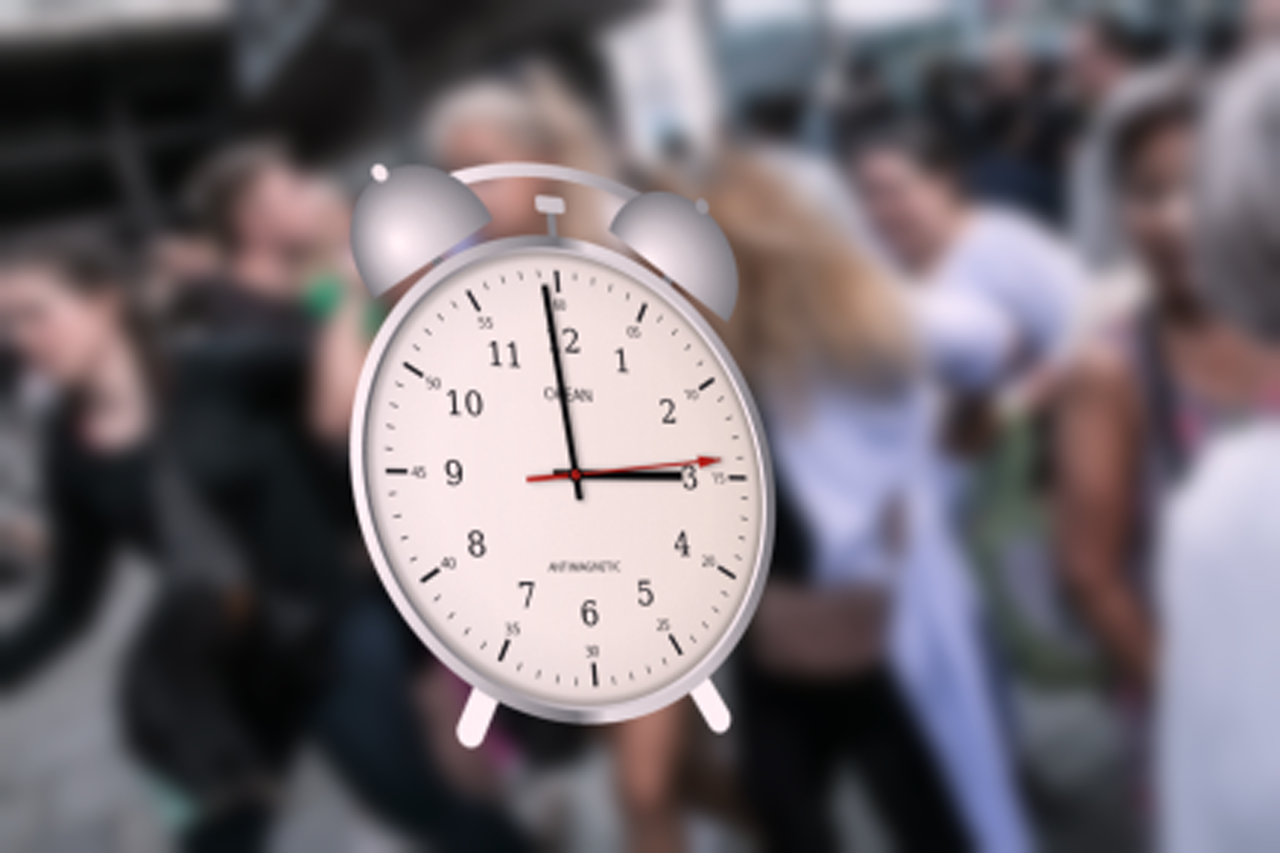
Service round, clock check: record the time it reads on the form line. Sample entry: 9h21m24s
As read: 2h59m14s
